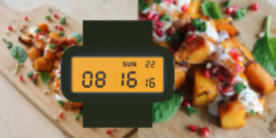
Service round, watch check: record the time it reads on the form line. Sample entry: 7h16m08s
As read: 8h16m16s
